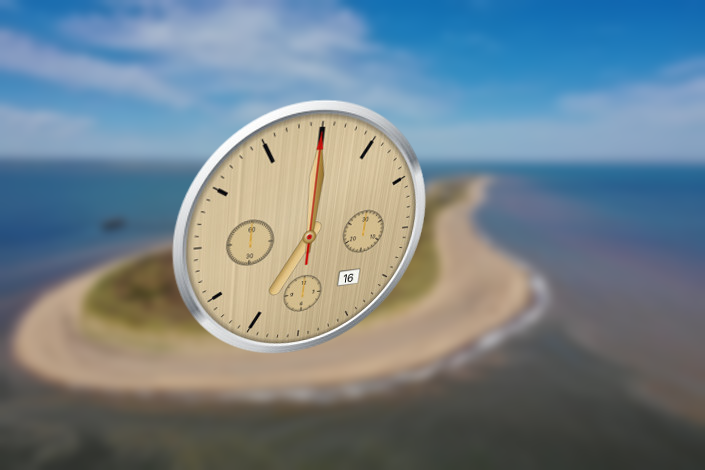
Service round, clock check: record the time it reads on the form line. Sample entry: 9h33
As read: 7h00
